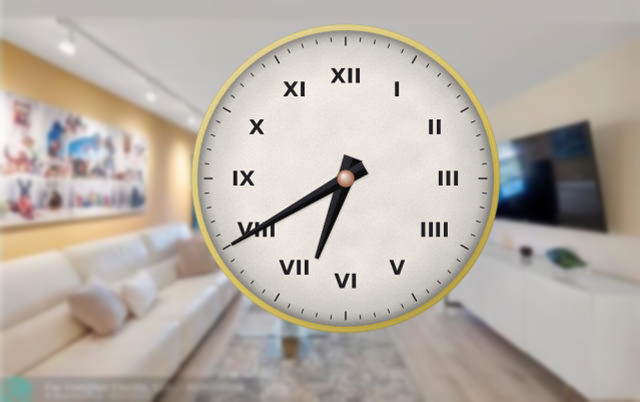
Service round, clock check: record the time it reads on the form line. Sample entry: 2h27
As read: 6h40
